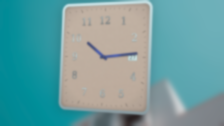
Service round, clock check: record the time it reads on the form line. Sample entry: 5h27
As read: 10h14
